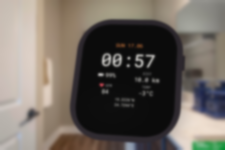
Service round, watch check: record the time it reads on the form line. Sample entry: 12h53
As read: 0h57
